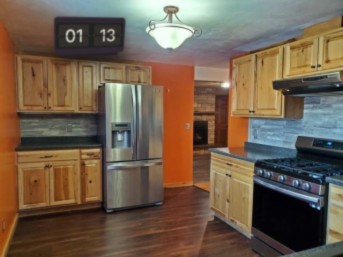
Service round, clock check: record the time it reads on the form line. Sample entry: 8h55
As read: 1h13
